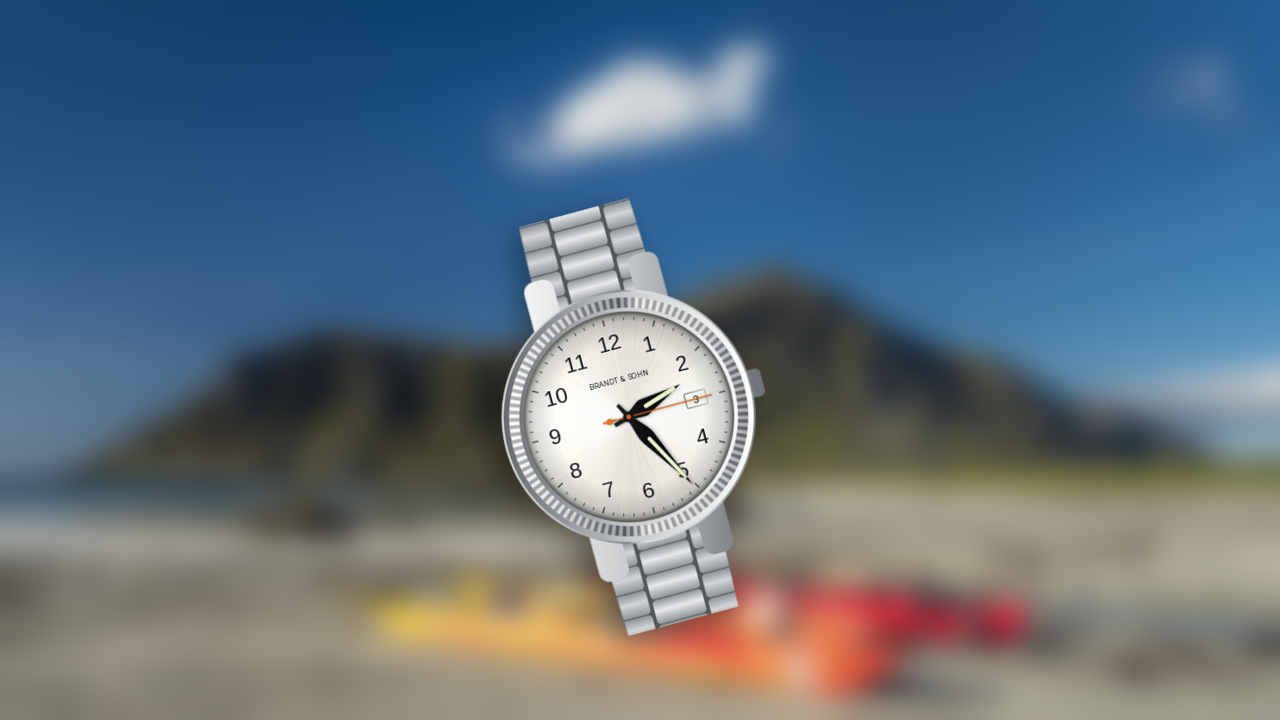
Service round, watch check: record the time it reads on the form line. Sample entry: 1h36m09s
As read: 2h25m15s
